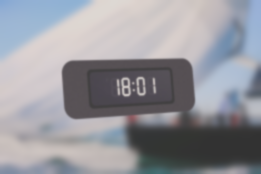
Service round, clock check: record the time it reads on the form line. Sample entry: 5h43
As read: 18h01
